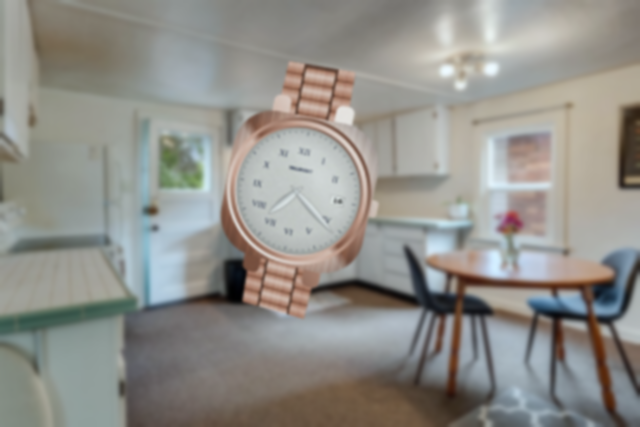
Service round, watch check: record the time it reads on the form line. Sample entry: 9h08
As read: 7h21
